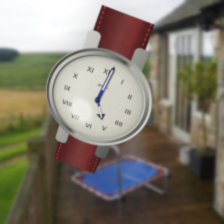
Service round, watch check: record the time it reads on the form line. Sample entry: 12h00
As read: 5h01
